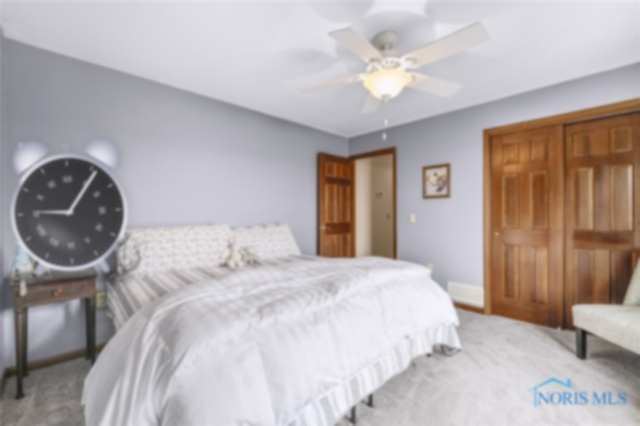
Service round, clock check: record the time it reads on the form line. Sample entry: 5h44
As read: 9h06
